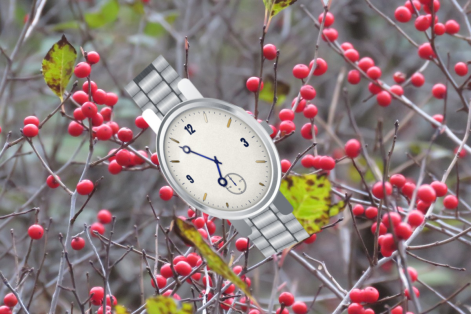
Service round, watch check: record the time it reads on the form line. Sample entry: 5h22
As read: 6h54
